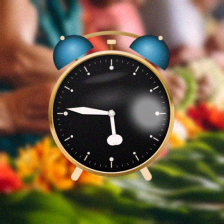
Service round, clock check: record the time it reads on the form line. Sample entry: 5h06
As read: 5h46
